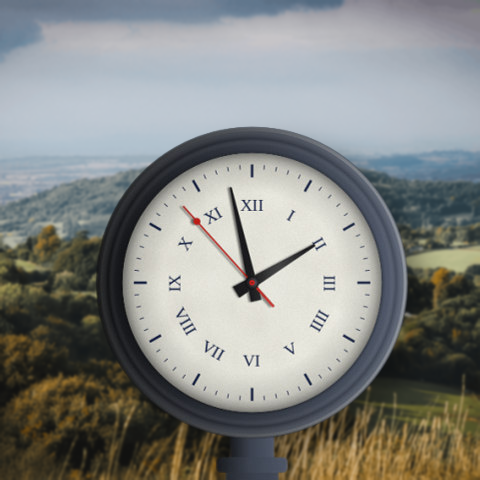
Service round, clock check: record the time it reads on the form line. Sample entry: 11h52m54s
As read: 1h57m53s
